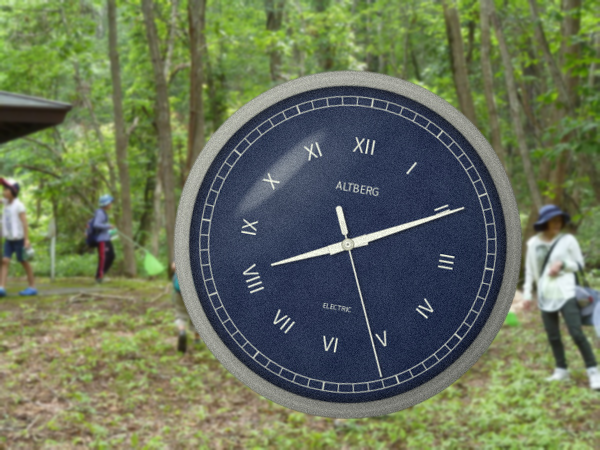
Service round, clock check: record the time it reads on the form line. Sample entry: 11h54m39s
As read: 8h10m26s
